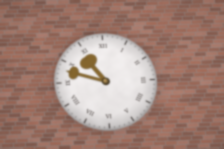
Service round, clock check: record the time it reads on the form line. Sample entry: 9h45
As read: 10h48
